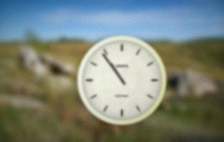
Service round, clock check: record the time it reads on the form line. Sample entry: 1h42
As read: 10h54
